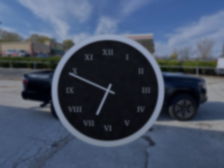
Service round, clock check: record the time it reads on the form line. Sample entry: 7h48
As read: 6h49
